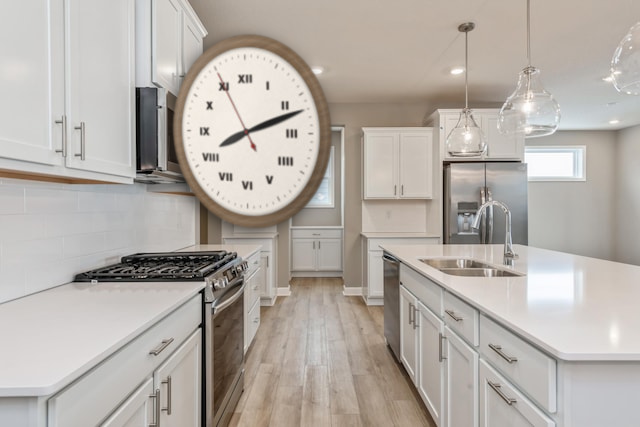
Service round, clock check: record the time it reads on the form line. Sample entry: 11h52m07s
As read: 8h11m55s
